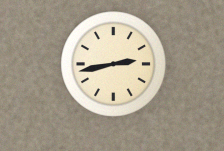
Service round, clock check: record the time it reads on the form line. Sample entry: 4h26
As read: 2h43
